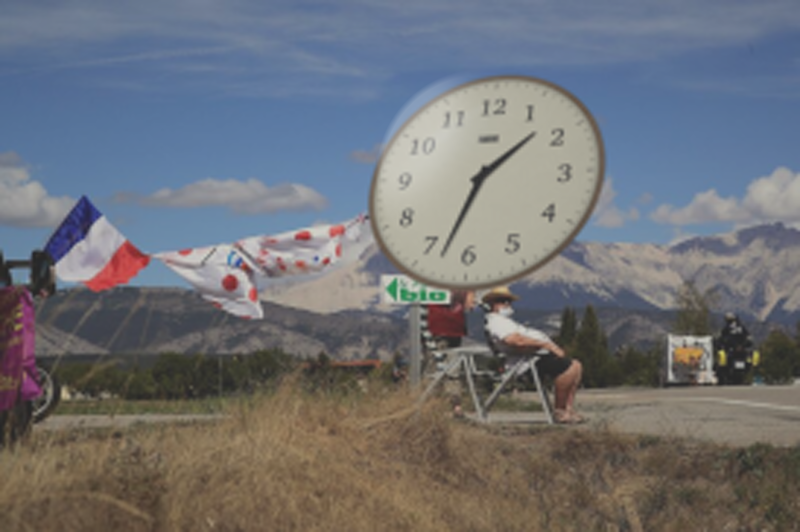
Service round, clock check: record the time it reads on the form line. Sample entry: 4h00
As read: 1h33
